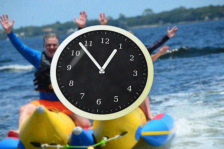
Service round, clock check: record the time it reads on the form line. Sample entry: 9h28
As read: 12h53
